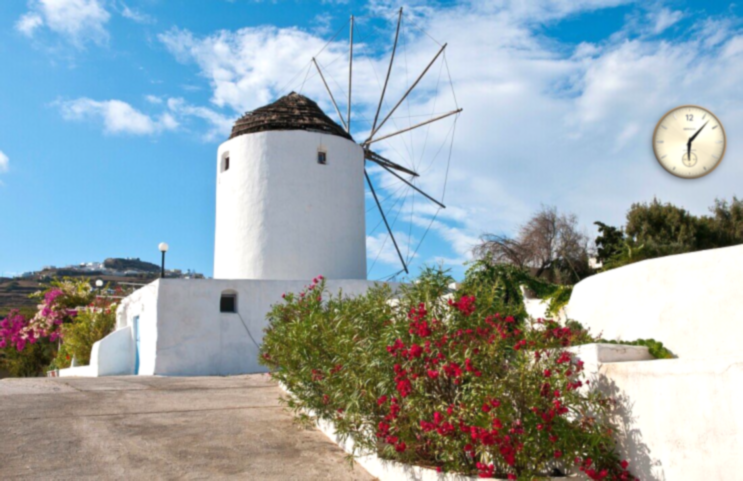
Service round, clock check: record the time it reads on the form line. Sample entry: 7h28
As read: 6h07
